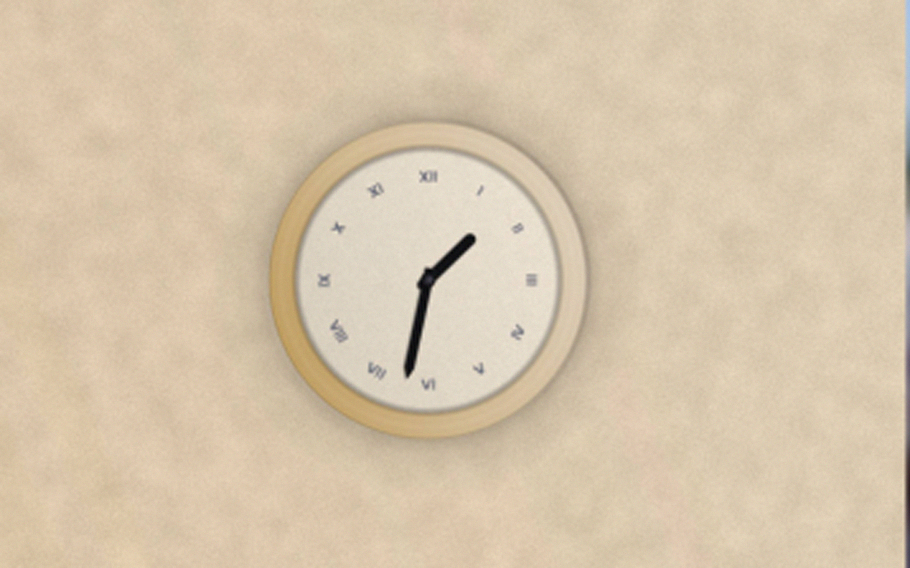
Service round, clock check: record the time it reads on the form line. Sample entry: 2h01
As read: 1h32
